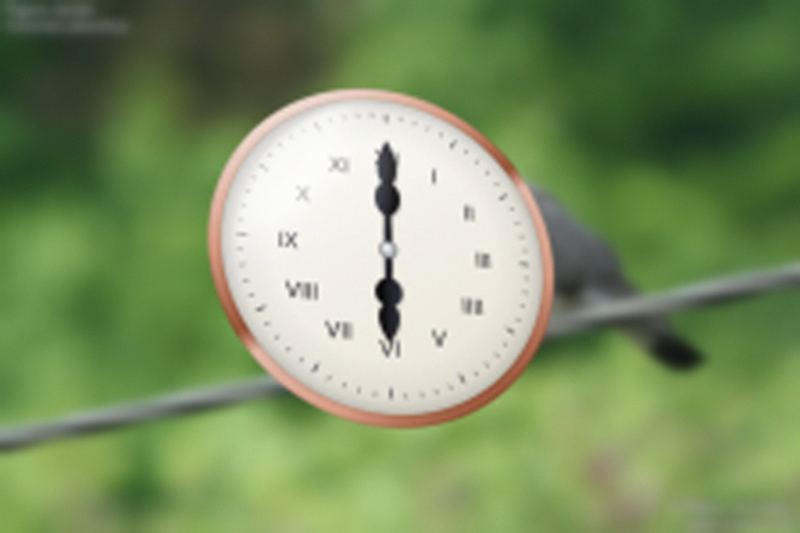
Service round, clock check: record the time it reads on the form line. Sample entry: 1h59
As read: 6h00
